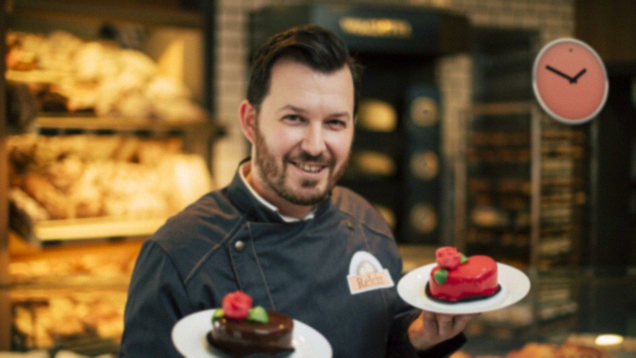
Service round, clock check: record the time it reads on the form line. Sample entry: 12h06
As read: 1h49
